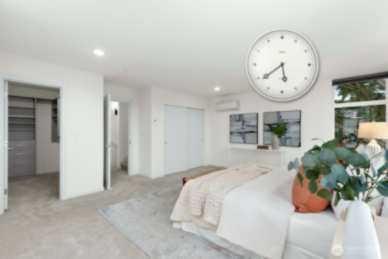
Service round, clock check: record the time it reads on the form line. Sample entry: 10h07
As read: 5h39
